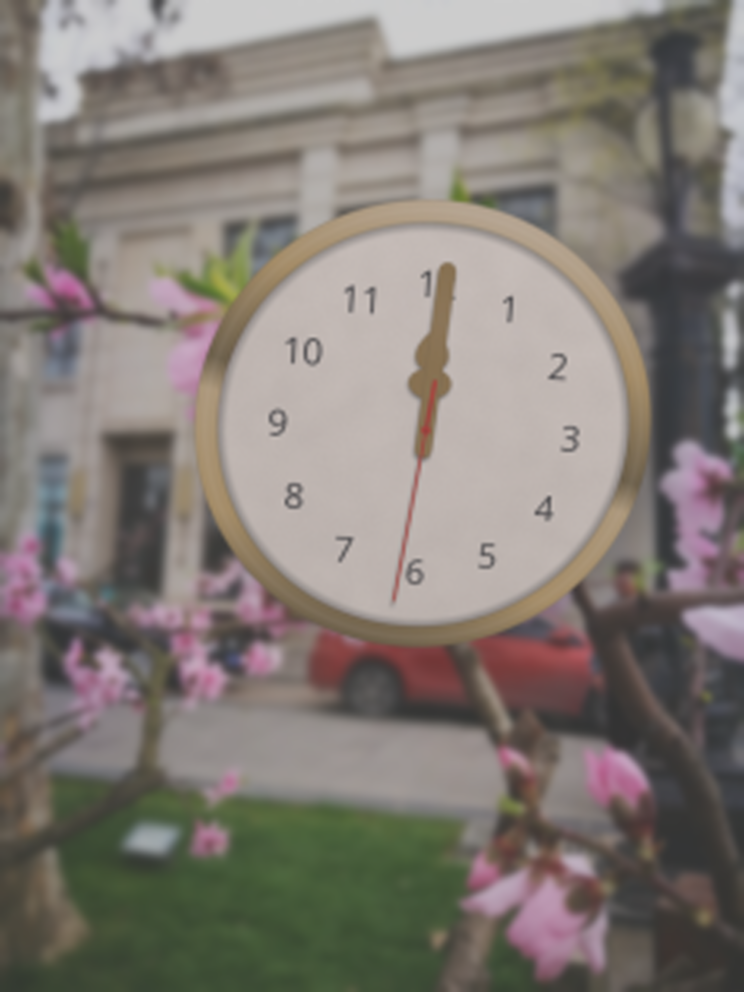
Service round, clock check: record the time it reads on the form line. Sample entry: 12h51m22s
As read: 12h00m31s
